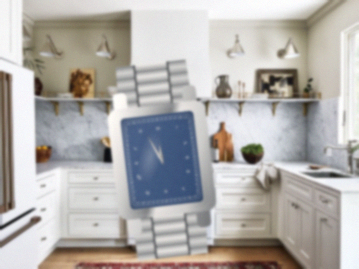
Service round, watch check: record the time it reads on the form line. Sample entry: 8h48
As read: 11h56
